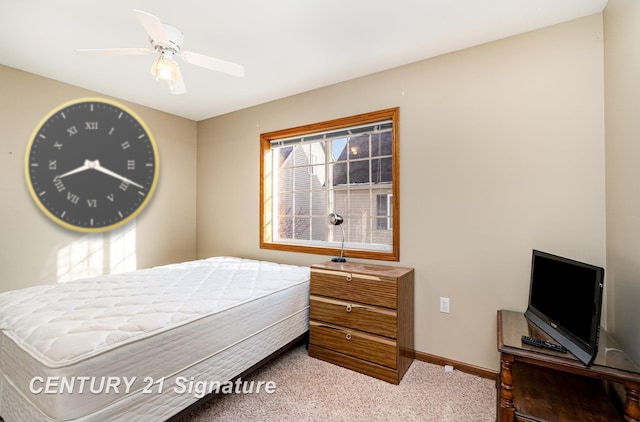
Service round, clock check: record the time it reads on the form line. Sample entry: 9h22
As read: 8h19
